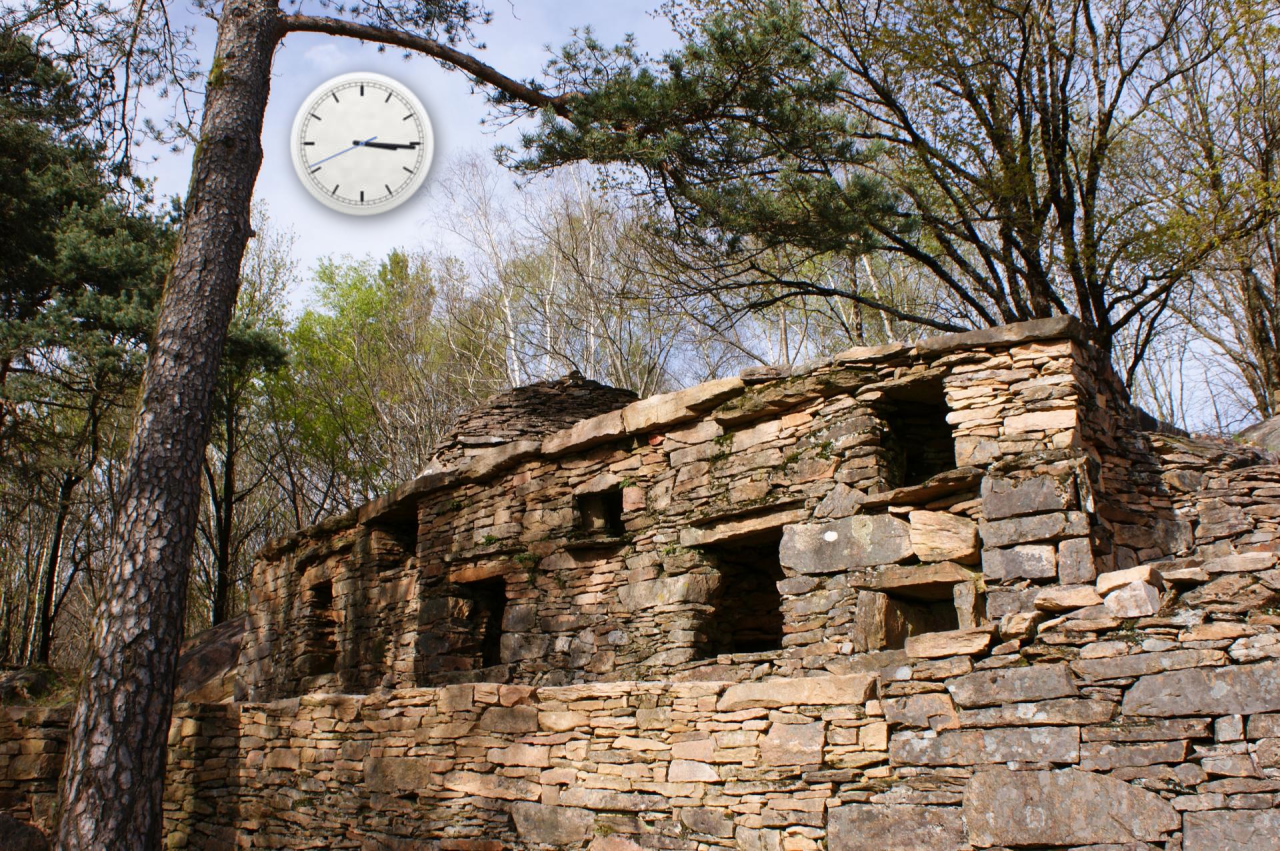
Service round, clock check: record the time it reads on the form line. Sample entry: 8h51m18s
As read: 3h15m41s
